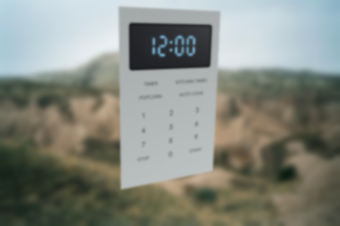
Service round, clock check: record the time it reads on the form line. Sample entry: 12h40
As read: 12h00
